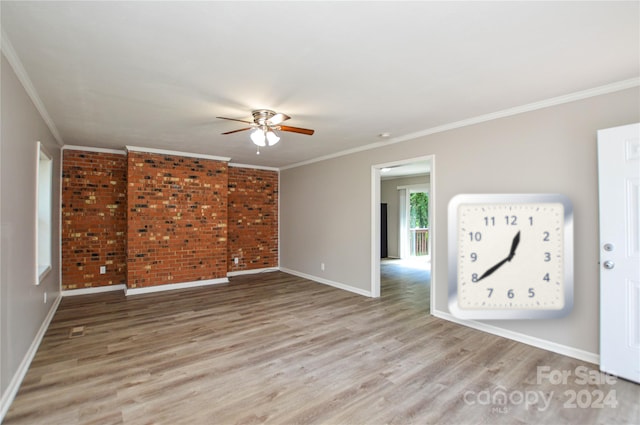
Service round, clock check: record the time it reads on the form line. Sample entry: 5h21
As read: 12h39
